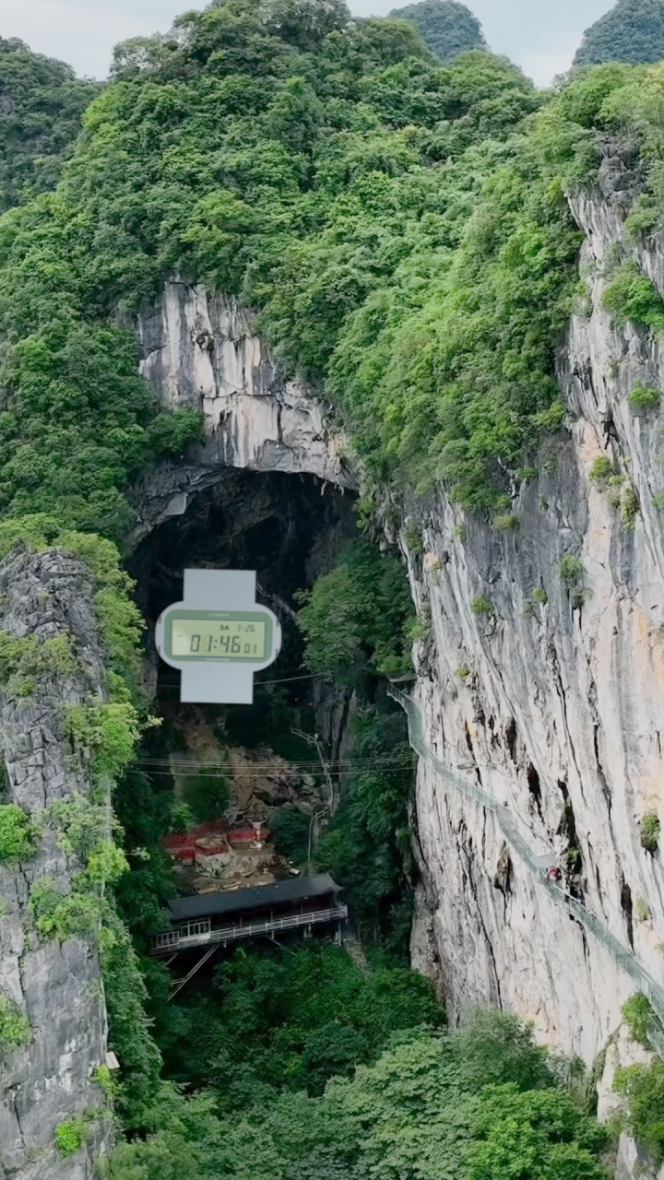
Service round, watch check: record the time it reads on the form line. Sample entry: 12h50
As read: 1h46
